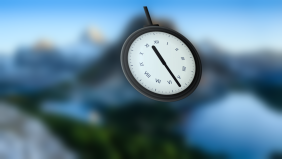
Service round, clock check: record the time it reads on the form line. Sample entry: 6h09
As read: 11h27
